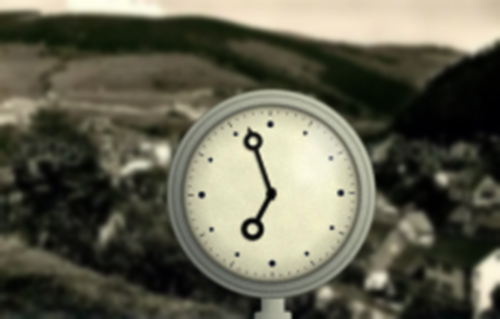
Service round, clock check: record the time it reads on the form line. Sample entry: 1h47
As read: 6h57
